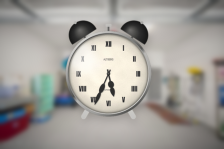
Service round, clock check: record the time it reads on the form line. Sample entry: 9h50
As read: 5h34
